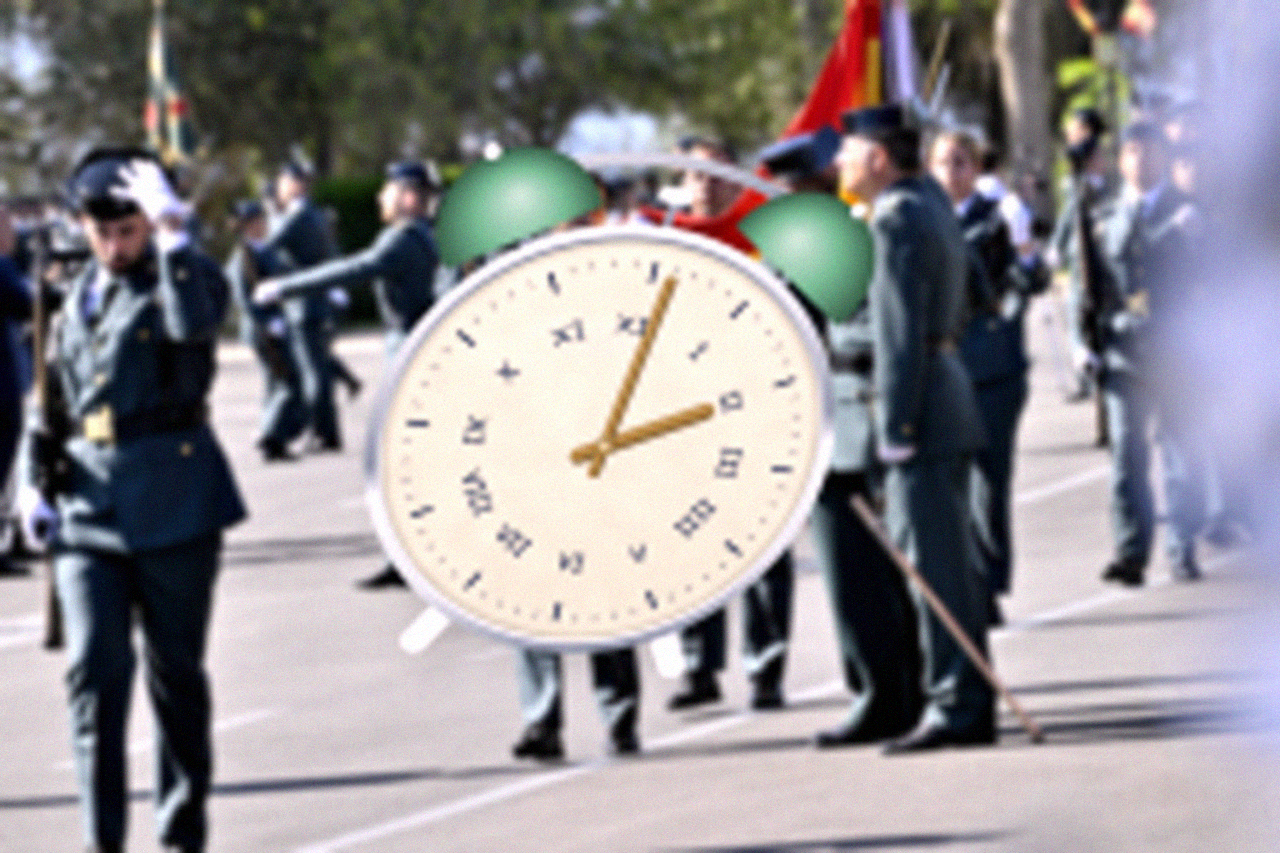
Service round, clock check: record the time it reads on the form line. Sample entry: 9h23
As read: 2h01
